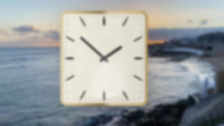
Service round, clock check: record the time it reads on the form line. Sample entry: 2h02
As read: 1h52
